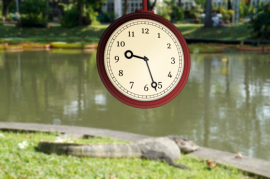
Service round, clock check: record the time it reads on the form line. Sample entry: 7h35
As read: 9h27
